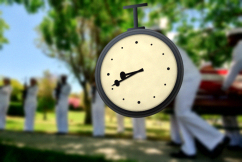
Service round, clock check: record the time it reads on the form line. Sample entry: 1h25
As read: 8h41
